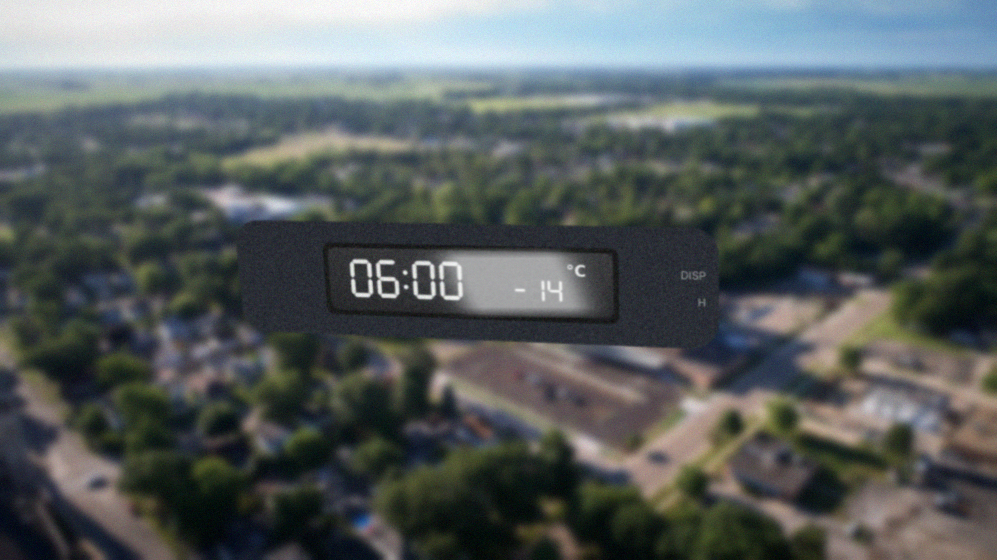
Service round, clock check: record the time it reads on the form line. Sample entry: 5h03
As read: 6h00
